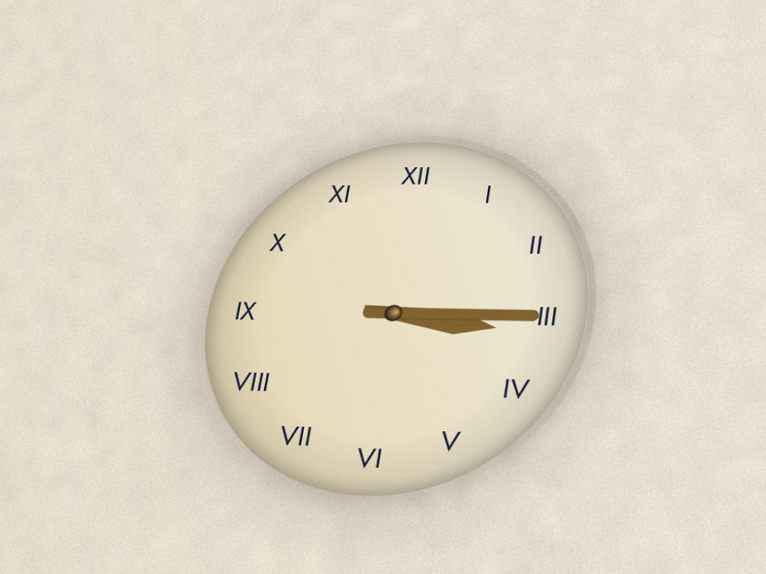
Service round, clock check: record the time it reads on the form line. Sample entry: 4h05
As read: 3h15
